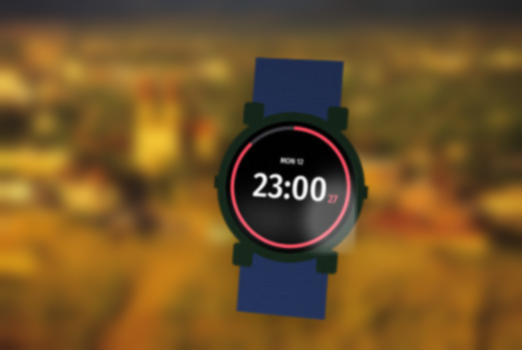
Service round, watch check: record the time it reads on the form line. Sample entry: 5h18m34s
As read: 23h00m27s
